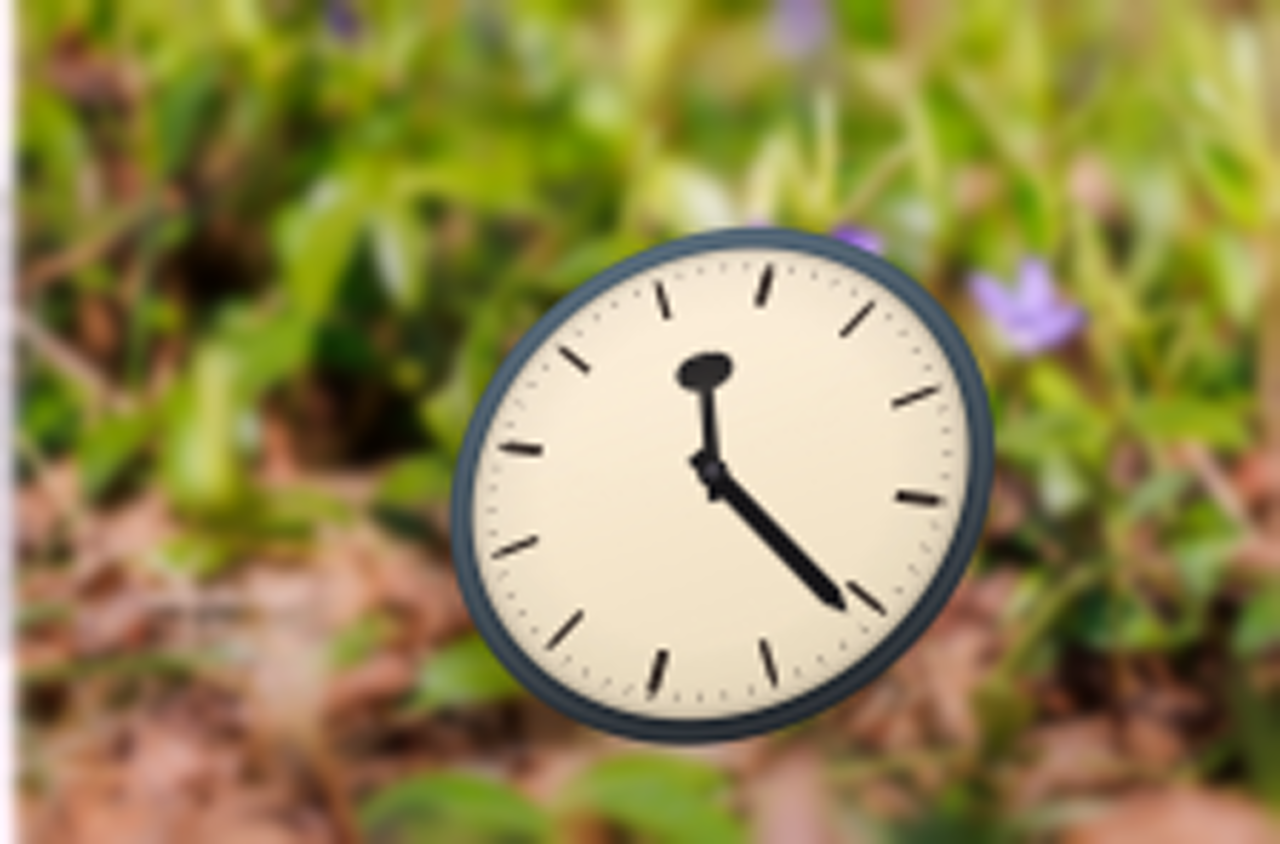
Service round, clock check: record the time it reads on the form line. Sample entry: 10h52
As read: 11h21
